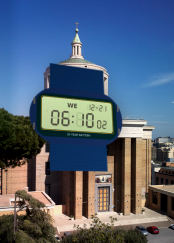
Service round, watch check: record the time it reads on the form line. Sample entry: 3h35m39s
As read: 6h10m02s
